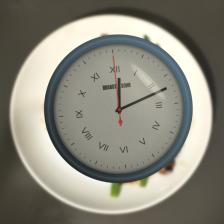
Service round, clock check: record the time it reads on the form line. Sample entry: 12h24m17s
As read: 12h12m00s
